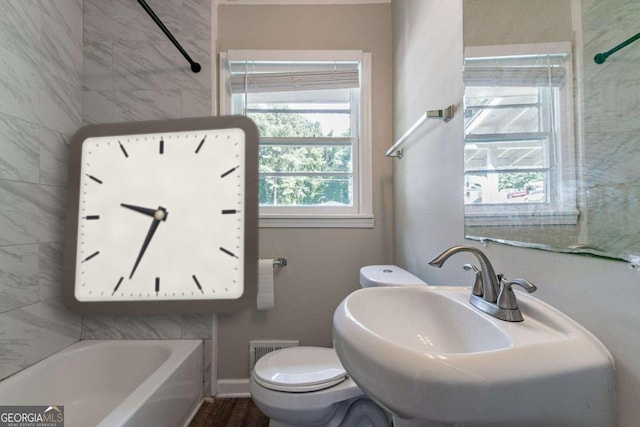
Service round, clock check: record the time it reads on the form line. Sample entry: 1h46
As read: 9h34
